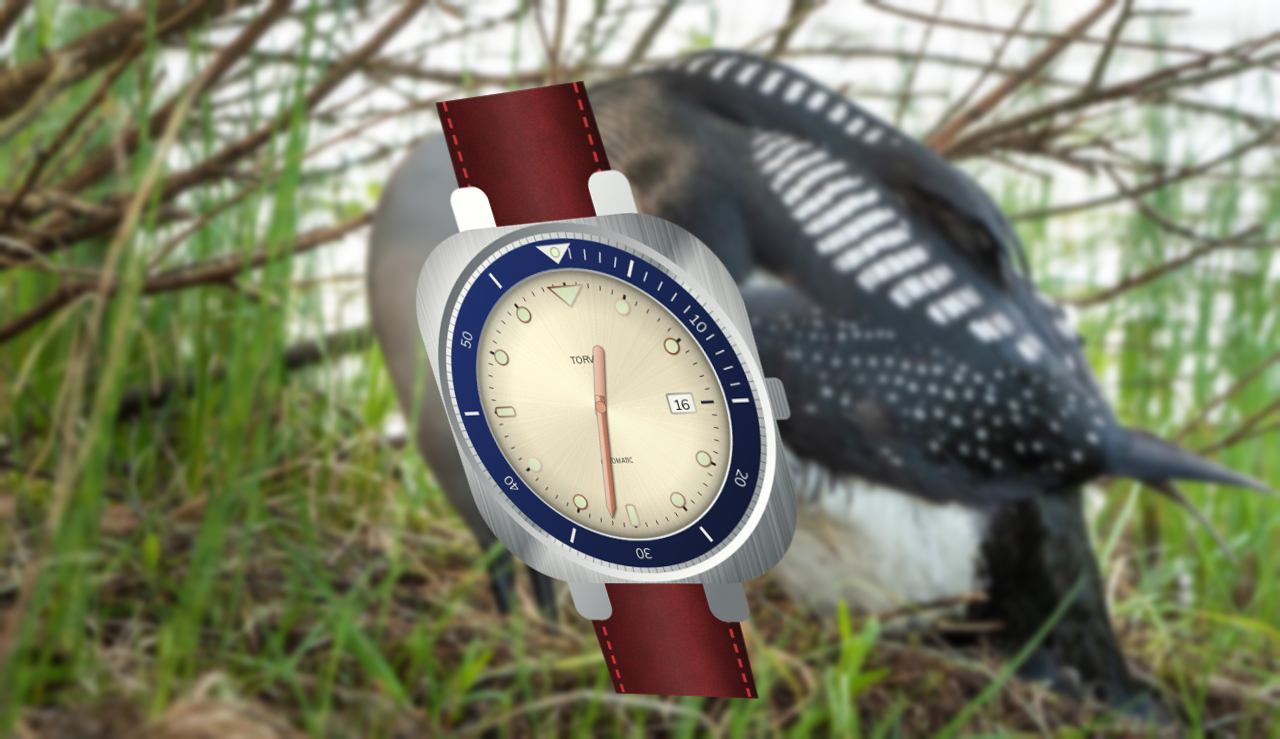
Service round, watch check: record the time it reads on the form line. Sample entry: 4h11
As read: 12h32
